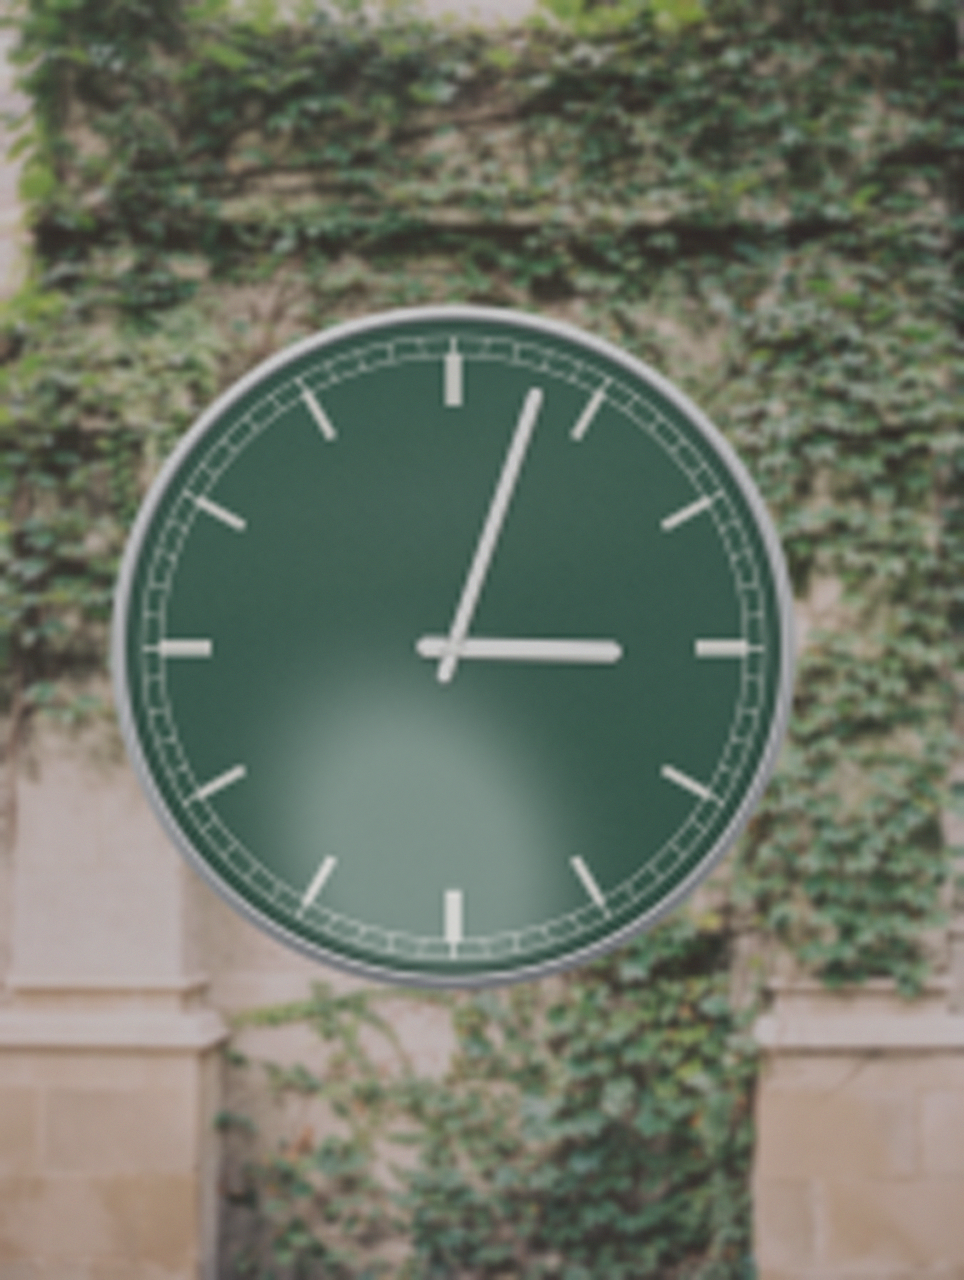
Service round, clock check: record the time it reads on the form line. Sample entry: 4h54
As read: 3h03
